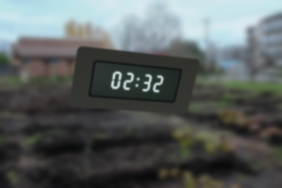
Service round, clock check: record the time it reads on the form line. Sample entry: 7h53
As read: 2h32
